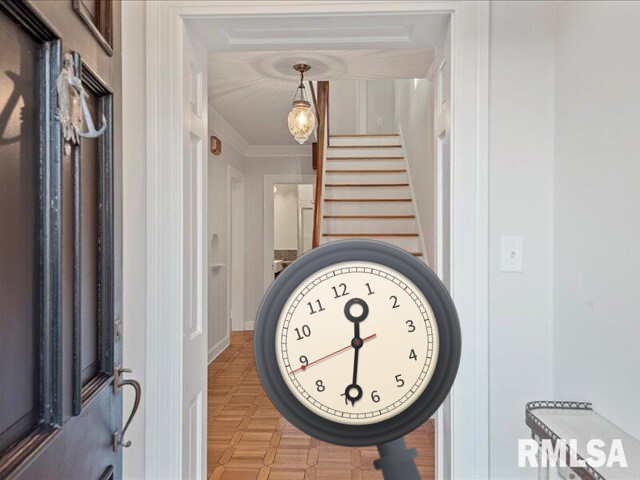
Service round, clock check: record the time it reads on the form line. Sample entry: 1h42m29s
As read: 12h33m44s
